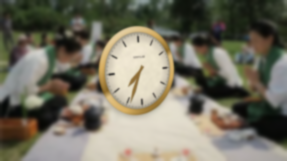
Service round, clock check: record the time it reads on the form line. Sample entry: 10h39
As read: 7h34
